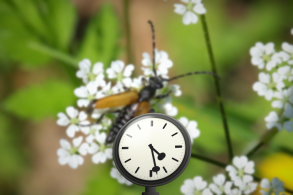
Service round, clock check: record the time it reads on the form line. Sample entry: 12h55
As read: 4h28
